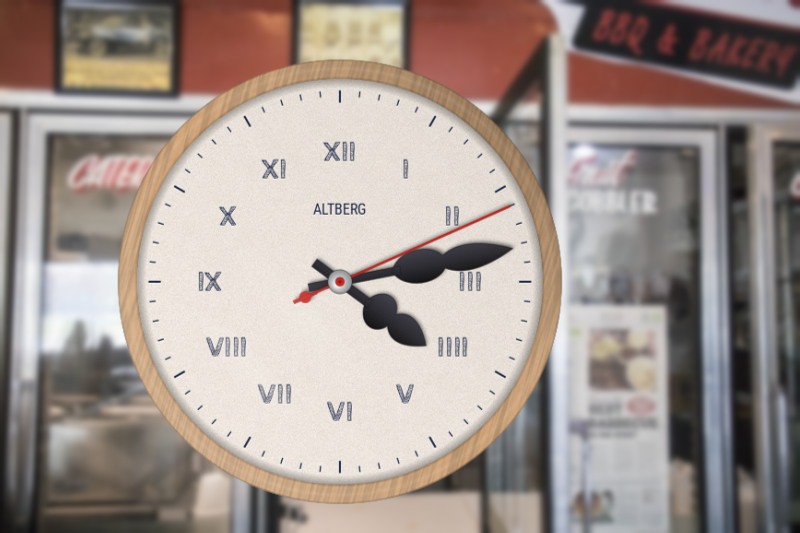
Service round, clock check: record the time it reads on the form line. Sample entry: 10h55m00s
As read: 4h13m11s
